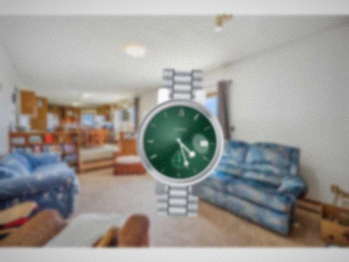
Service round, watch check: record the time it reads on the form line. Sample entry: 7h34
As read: 4h27
